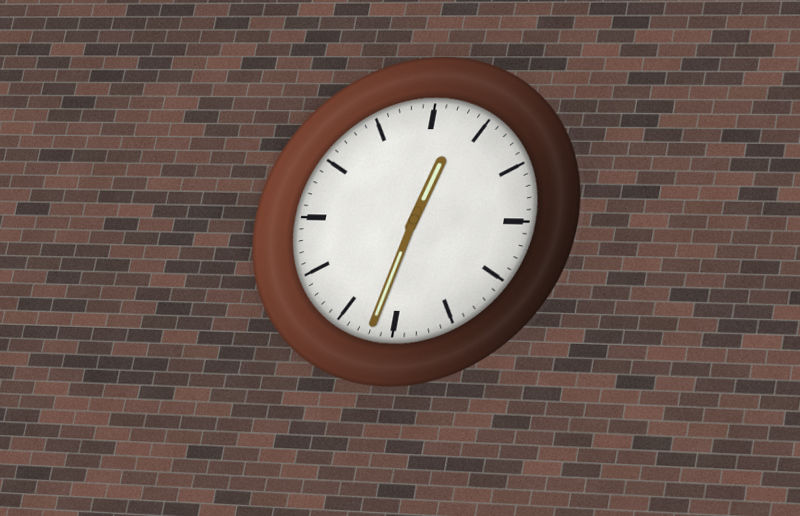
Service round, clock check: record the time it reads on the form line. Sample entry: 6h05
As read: 12h32
